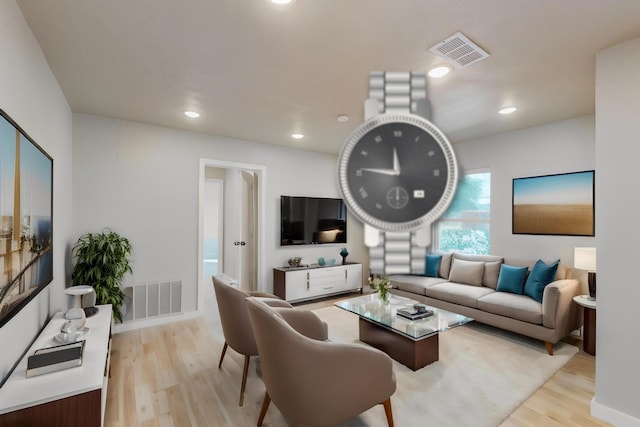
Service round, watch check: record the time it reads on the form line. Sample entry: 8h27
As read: 11h46
